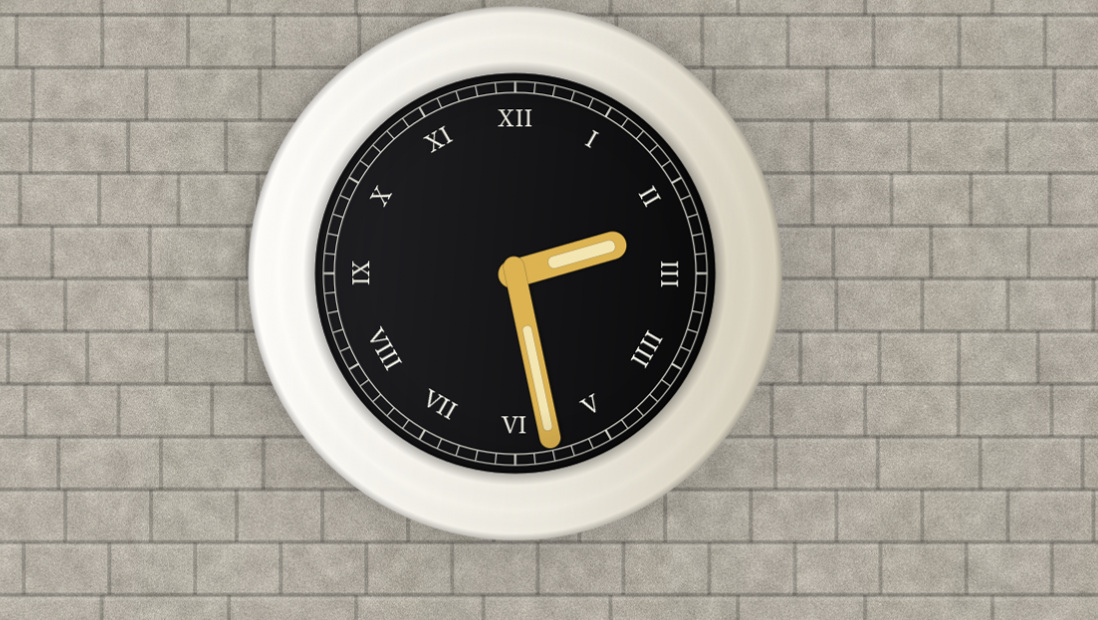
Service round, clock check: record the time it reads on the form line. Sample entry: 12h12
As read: 2h28
